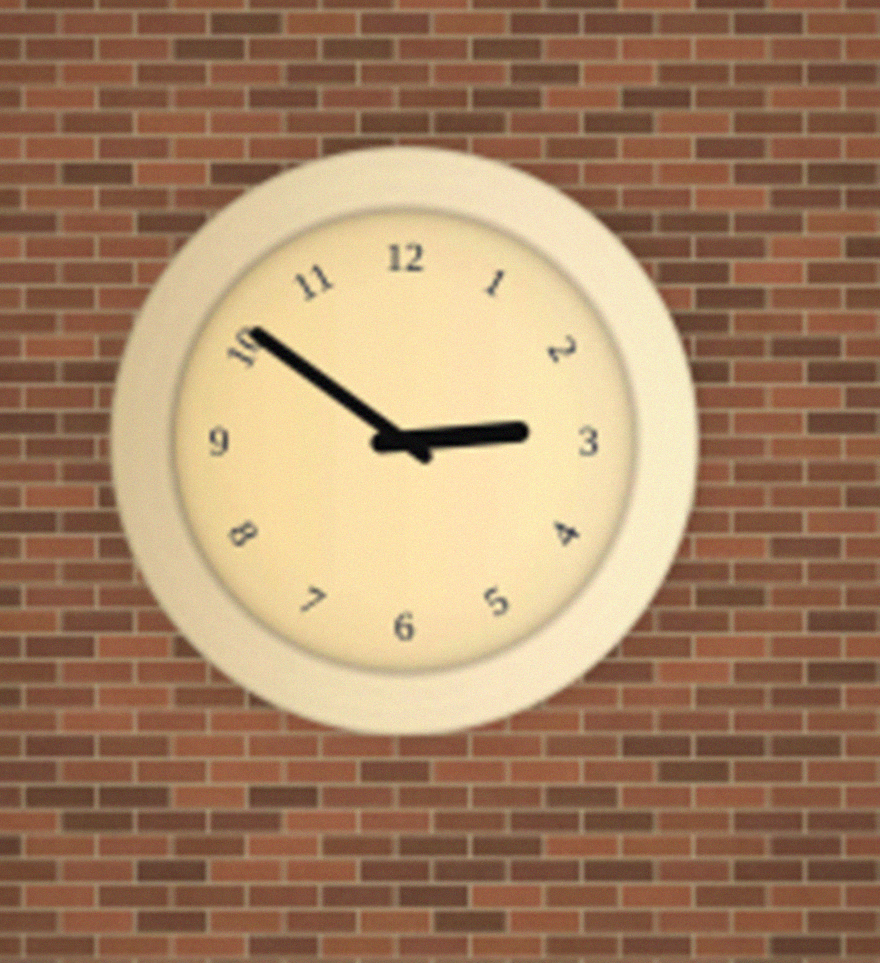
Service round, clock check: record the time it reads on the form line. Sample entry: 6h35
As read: 2h51
